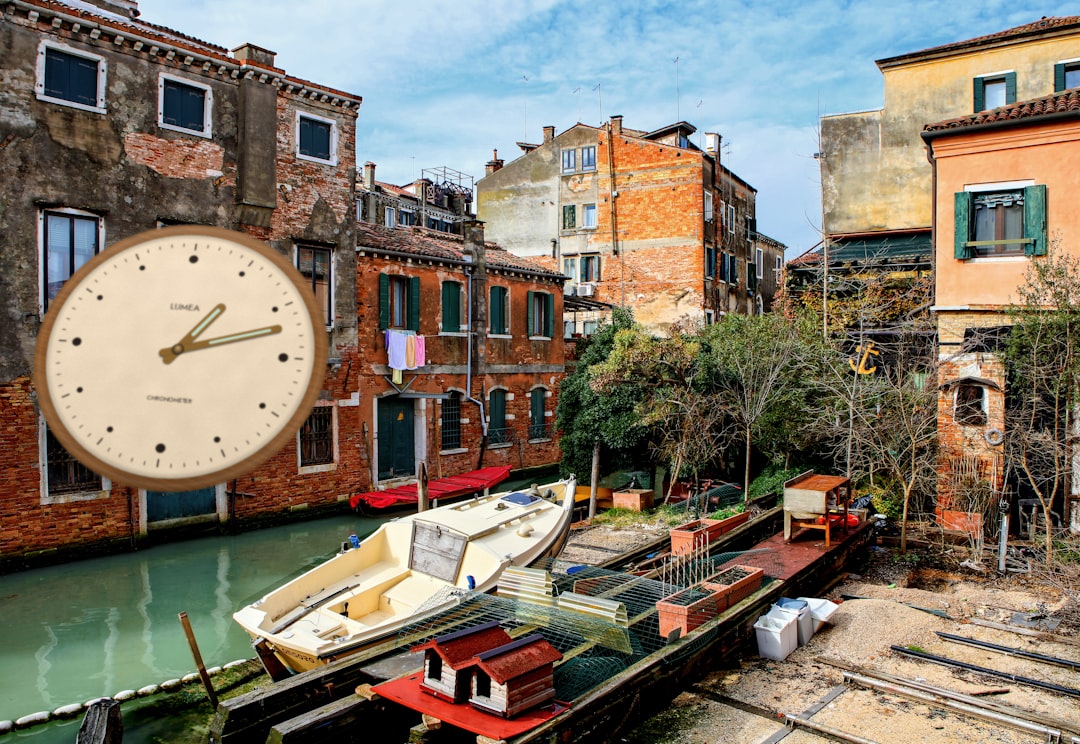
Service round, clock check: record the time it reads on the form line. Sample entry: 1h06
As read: 1h12
